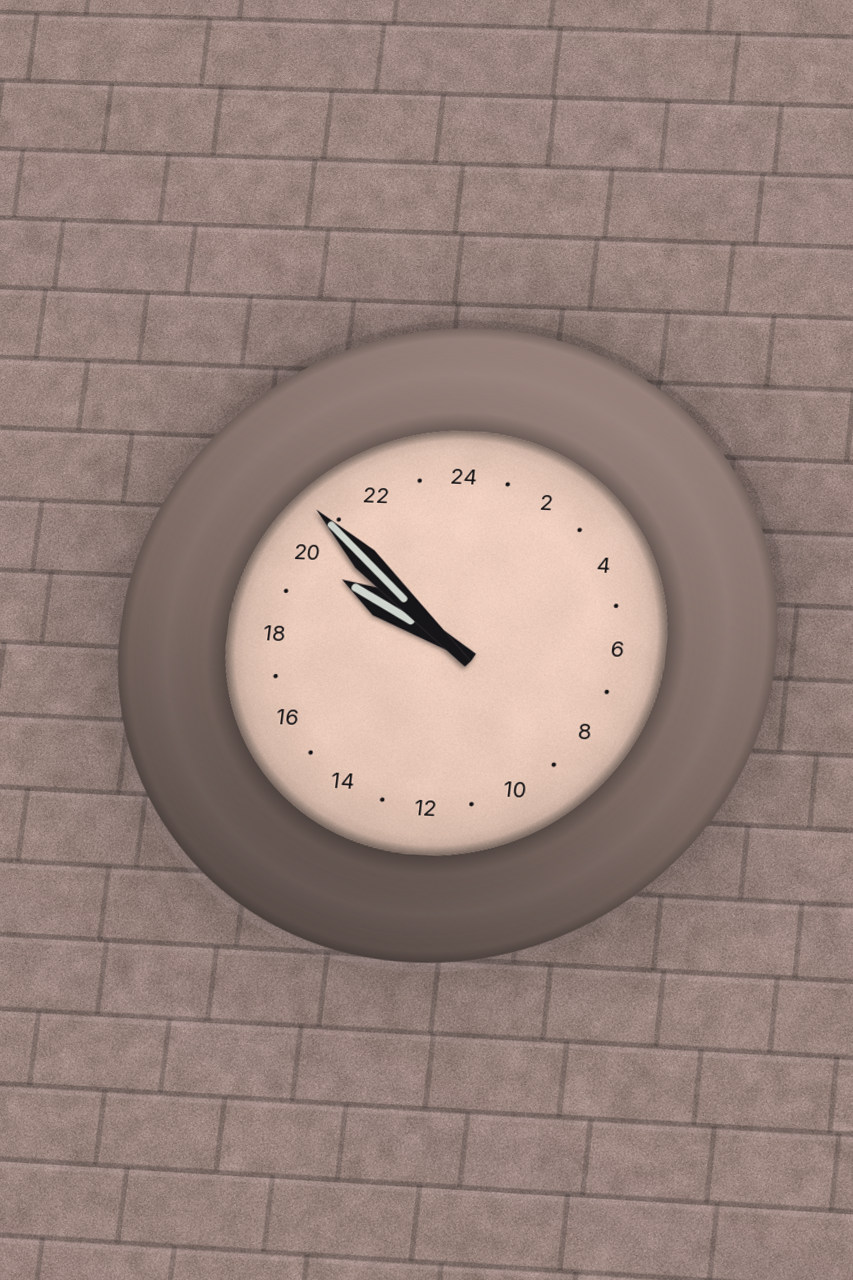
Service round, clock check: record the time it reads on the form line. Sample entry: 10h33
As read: 19h52
